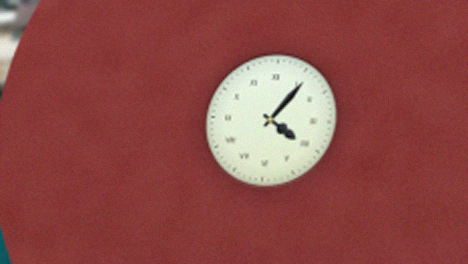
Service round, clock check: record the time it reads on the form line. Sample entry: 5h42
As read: 4h06
